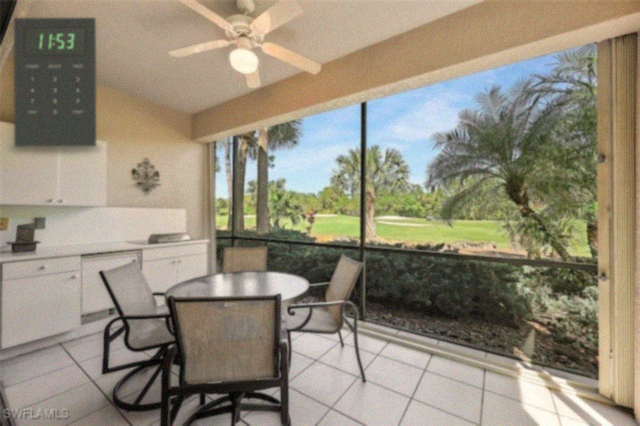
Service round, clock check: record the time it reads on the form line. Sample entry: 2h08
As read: 11h53
